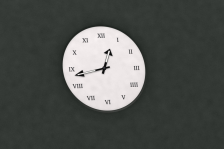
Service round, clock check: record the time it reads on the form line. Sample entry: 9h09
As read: 12h43
